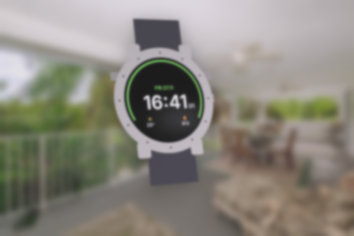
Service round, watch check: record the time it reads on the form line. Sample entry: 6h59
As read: 16h41
